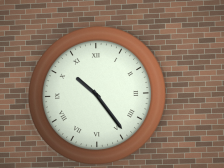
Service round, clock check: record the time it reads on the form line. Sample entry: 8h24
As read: 10h24
